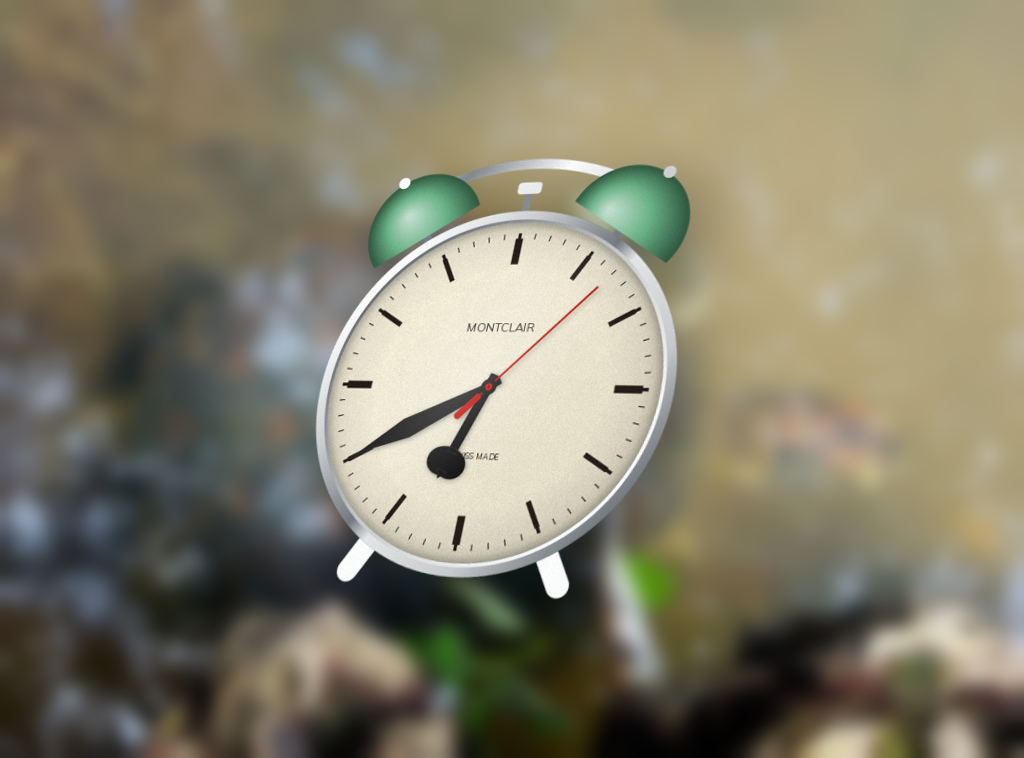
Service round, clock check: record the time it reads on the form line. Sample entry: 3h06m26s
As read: 6h40m07s
